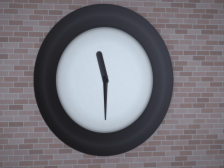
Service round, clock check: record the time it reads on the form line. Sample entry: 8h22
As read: 11h30
